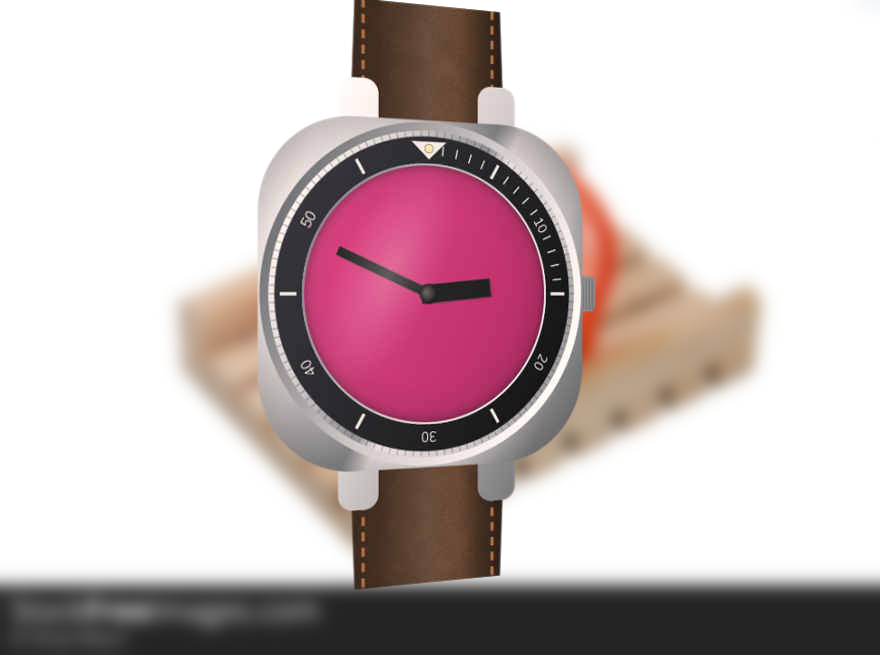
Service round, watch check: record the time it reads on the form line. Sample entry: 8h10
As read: 2h49
